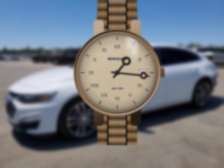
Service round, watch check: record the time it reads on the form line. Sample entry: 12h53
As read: 1h16
